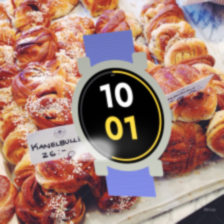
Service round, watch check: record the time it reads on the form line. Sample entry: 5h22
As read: 10h01
